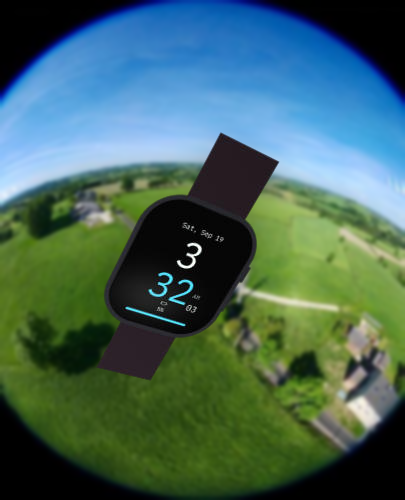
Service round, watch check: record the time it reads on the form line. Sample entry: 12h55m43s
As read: 3h32m03s
